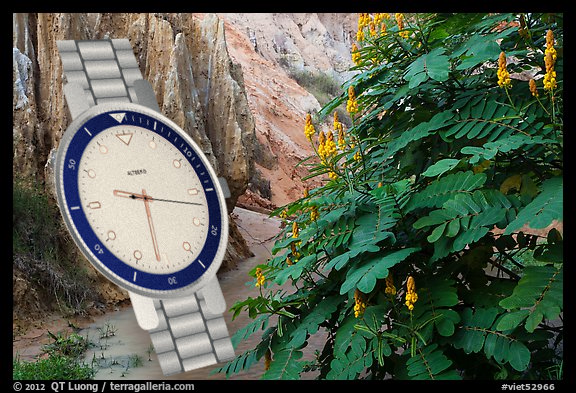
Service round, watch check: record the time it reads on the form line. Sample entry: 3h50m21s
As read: 9h31m17s
